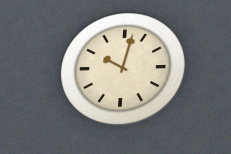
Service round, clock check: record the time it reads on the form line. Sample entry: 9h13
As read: 10h02
